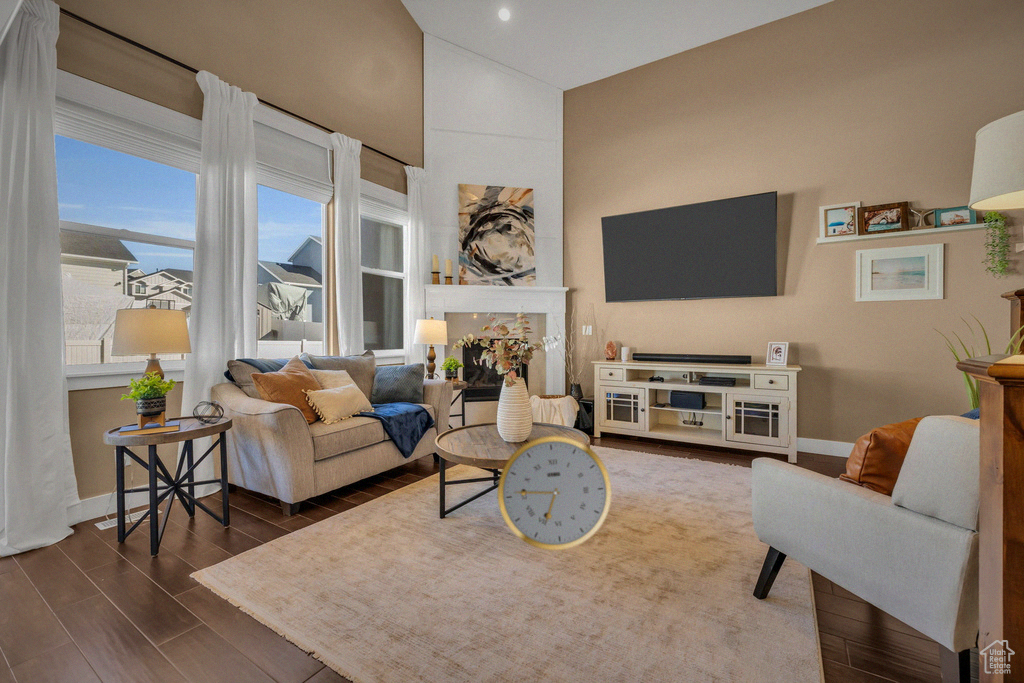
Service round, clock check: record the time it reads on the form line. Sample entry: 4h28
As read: 6h46
